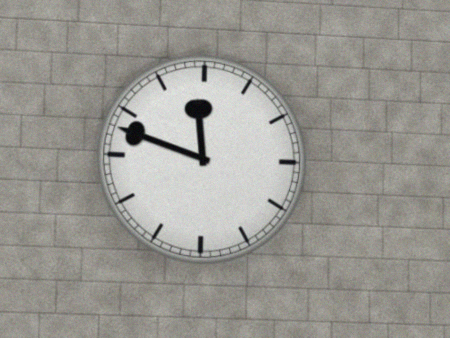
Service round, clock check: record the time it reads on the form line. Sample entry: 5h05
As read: 11h48
